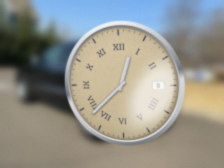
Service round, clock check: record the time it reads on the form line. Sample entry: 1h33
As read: 12h38
